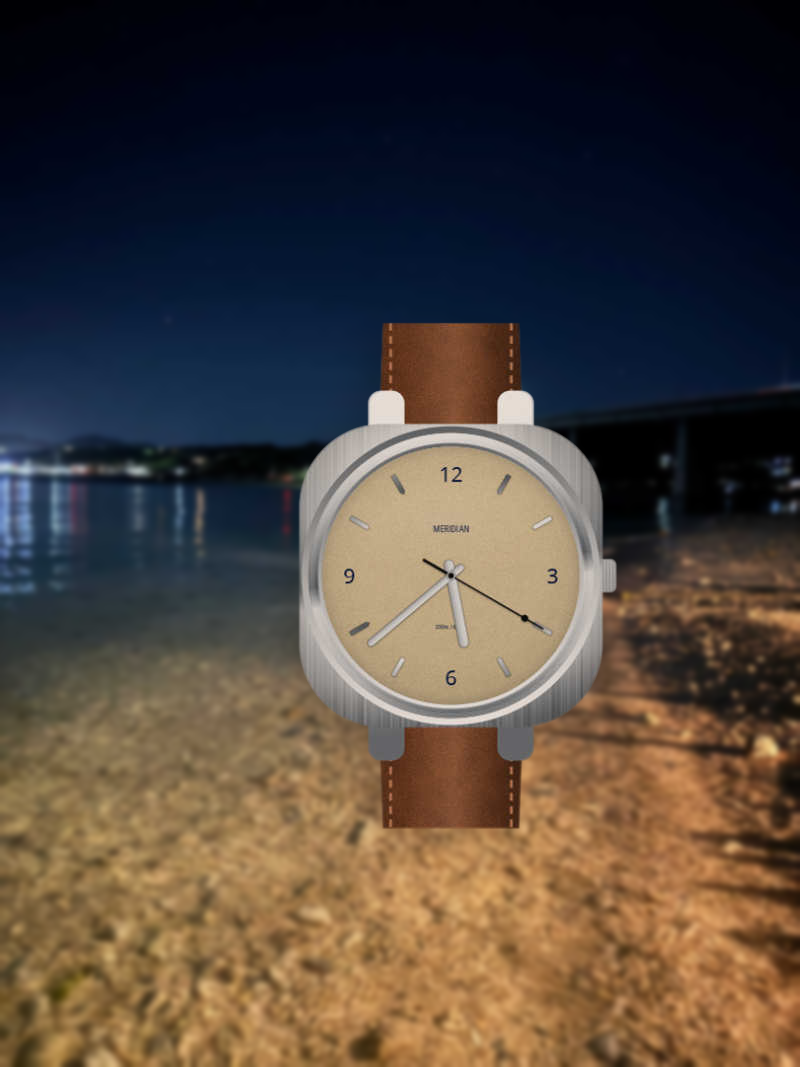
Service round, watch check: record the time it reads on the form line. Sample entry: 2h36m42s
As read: 5h38m20s
